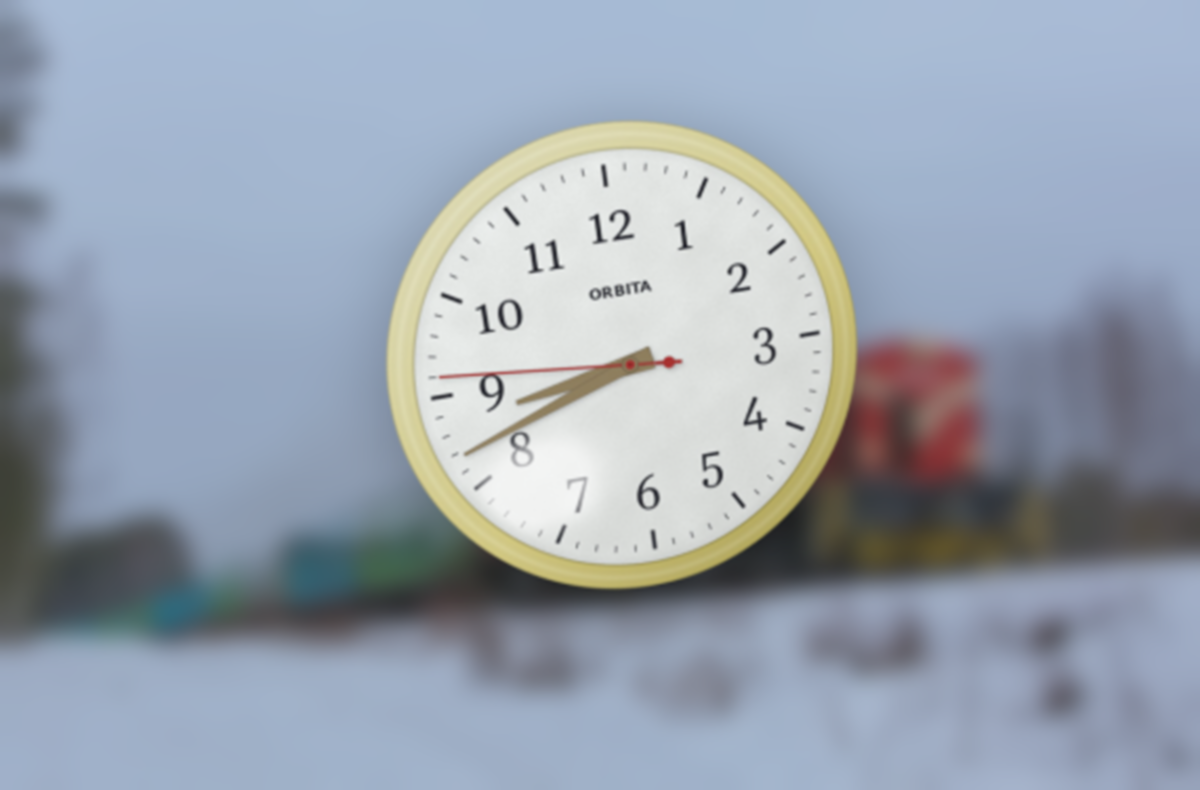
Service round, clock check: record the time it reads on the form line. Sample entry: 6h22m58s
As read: 8h41m46s
